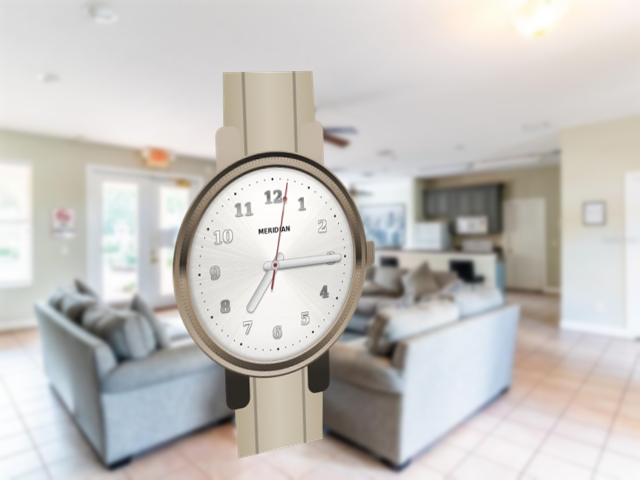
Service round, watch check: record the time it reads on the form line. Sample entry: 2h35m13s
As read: 7h15m02s
